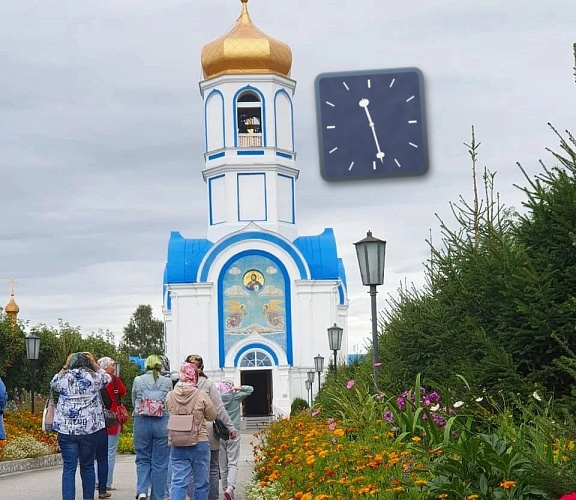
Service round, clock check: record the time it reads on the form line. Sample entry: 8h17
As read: 11h28
